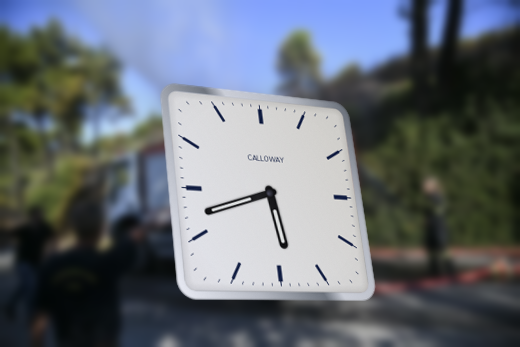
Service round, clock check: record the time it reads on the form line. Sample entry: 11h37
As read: 5h42
